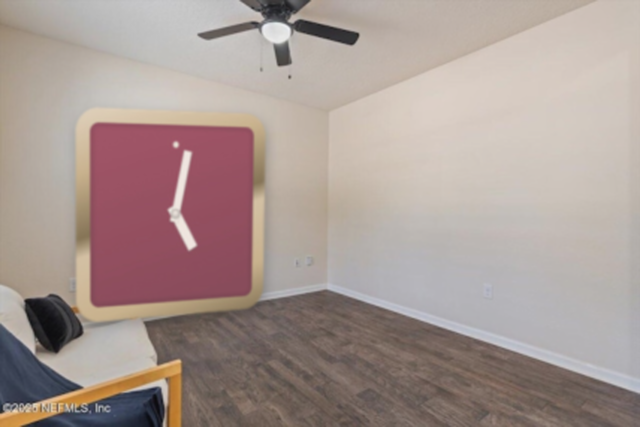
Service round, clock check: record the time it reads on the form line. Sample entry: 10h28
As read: 5h02
